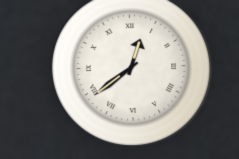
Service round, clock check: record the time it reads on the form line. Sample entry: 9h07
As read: 12h39
